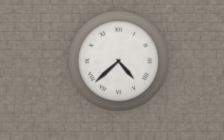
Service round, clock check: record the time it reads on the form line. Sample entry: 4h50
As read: 4h38
